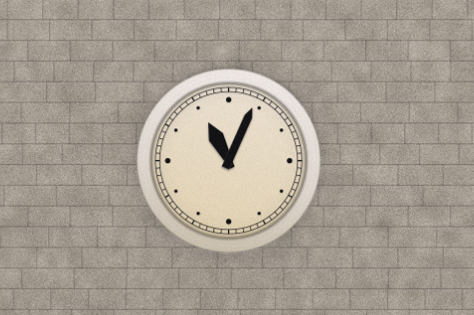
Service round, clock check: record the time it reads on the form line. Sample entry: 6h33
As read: 11h04
